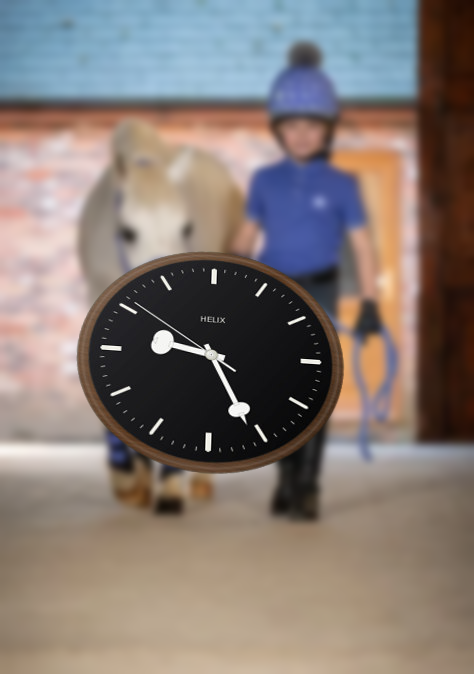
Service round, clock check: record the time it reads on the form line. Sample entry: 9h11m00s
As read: 9h25m51s
